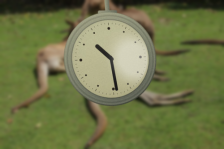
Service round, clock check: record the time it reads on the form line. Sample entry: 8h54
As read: 10h29
